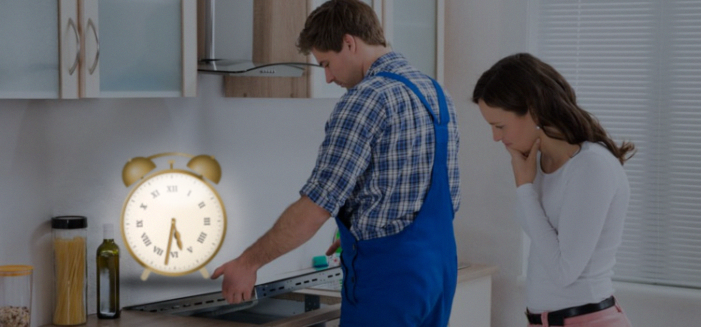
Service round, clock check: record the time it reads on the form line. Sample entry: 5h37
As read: 5h32
